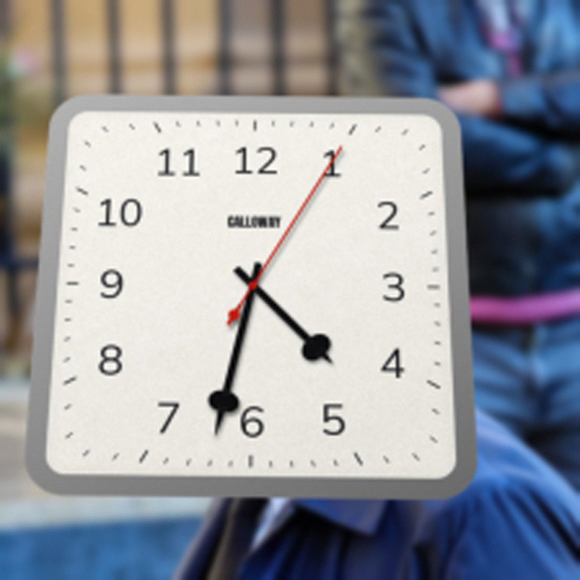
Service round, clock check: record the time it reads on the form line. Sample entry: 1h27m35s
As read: 4h32m05s
